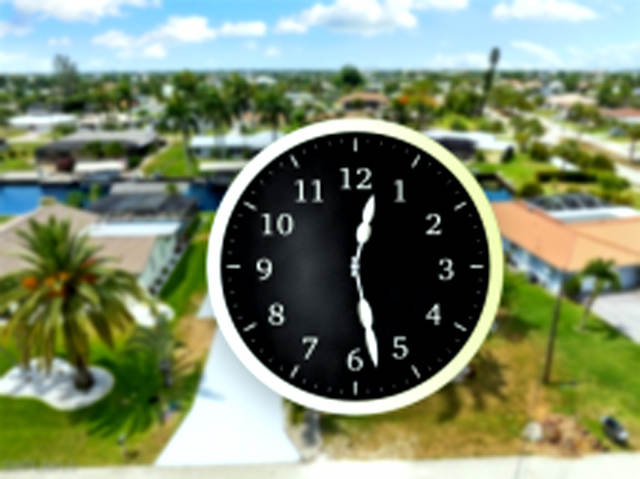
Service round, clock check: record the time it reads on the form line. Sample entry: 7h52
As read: 12h28
